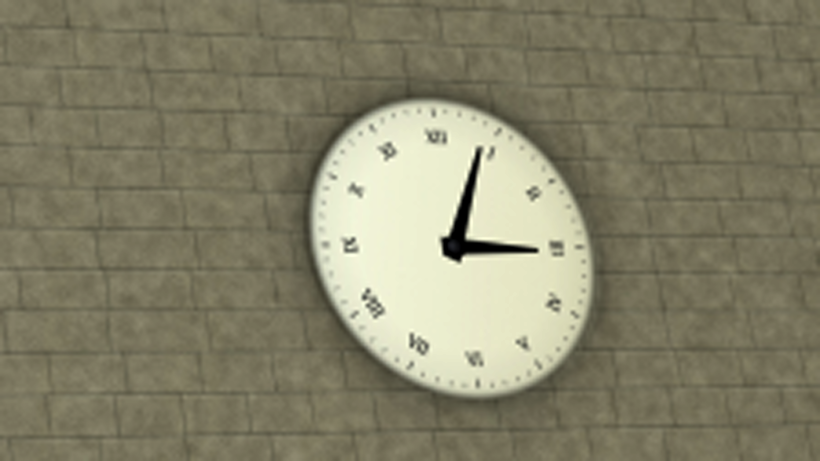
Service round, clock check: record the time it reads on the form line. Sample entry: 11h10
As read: 3h04
